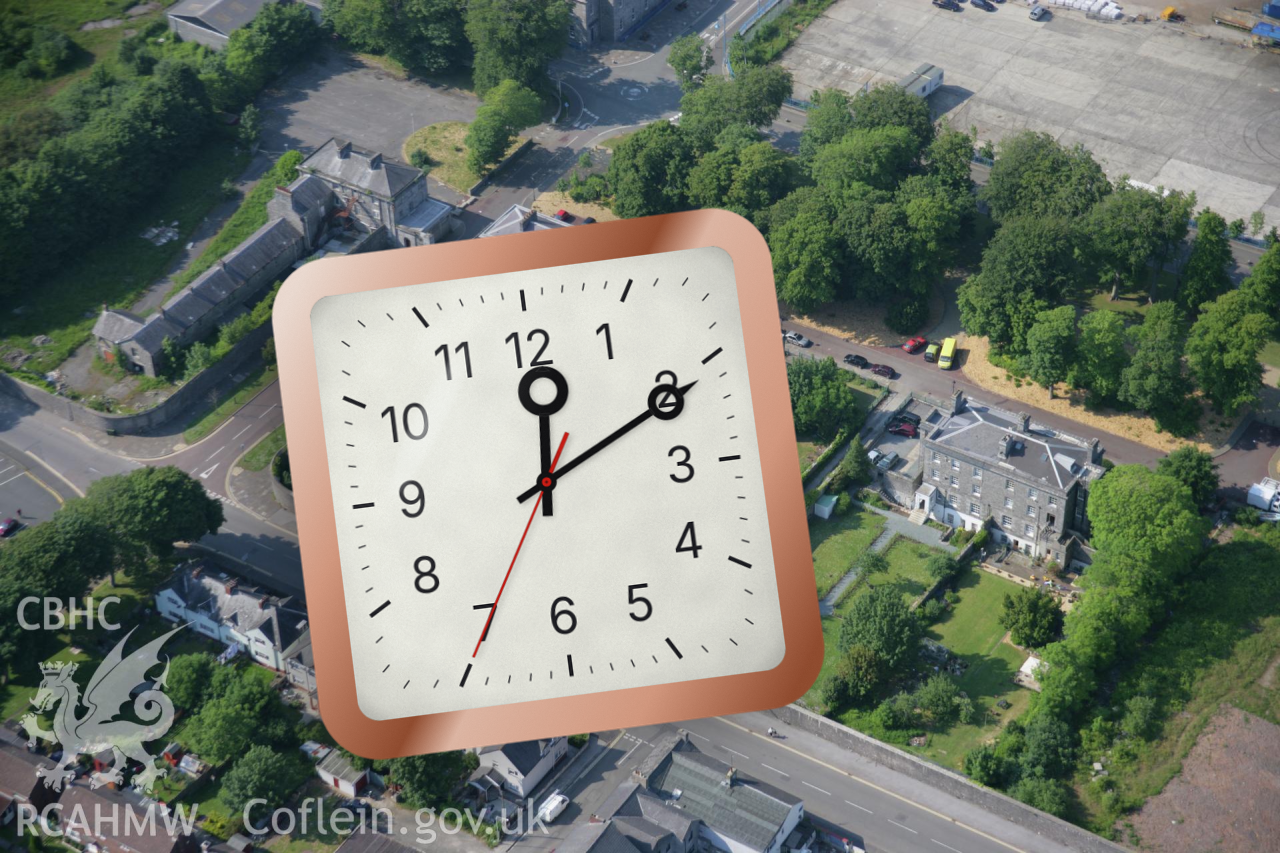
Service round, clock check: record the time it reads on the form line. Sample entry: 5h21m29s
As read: 12h10m35s
